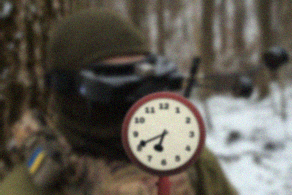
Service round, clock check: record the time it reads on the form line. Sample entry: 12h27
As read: 6h41
